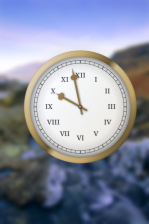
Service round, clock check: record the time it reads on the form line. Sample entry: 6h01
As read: 9h58
